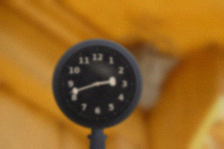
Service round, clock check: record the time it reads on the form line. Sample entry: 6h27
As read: 2h42
